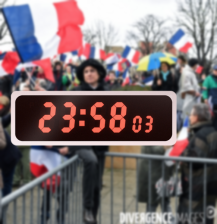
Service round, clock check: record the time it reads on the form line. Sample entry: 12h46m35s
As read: 23h58m03s
